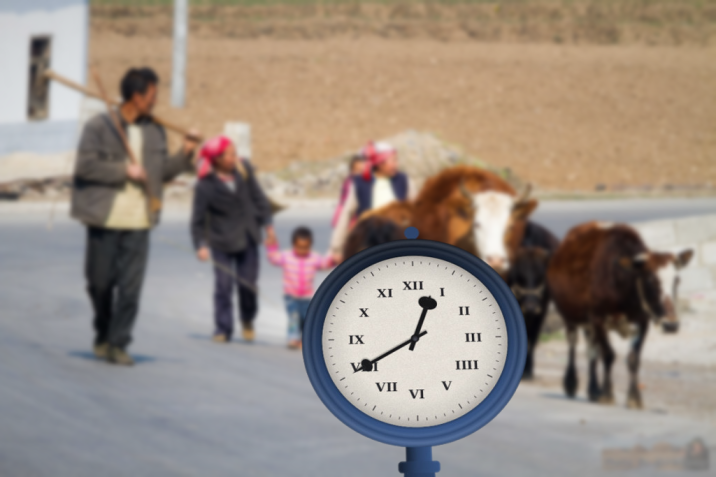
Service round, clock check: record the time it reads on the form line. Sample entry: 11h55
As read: 12h40
